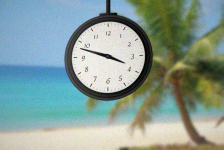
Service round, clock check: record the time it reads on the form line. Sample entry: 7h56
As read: 3h48
